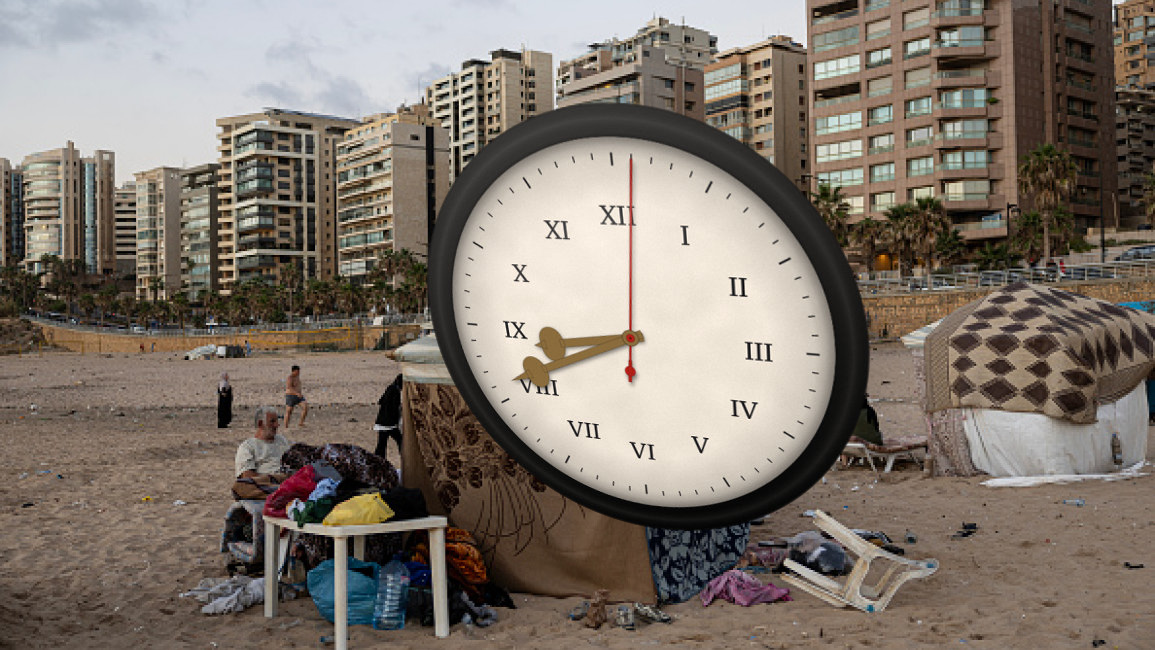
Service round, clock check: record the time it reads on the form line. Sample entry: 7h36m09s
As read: 8h41m01s
